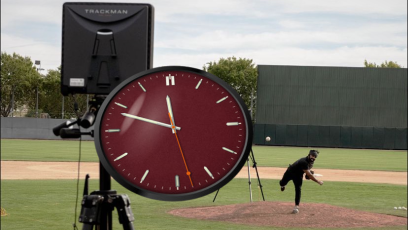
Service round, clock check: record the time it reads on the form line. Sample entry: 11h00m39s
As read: 11h48m28s
